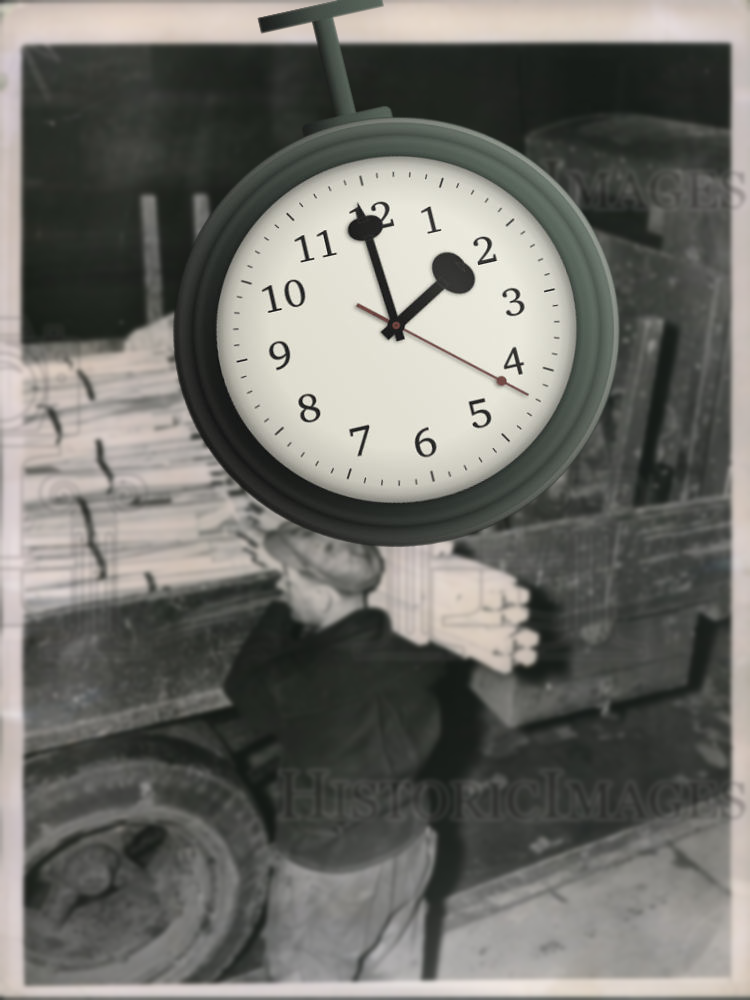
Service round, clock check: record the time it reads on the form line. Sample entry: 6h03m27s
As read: 1h59m22s
